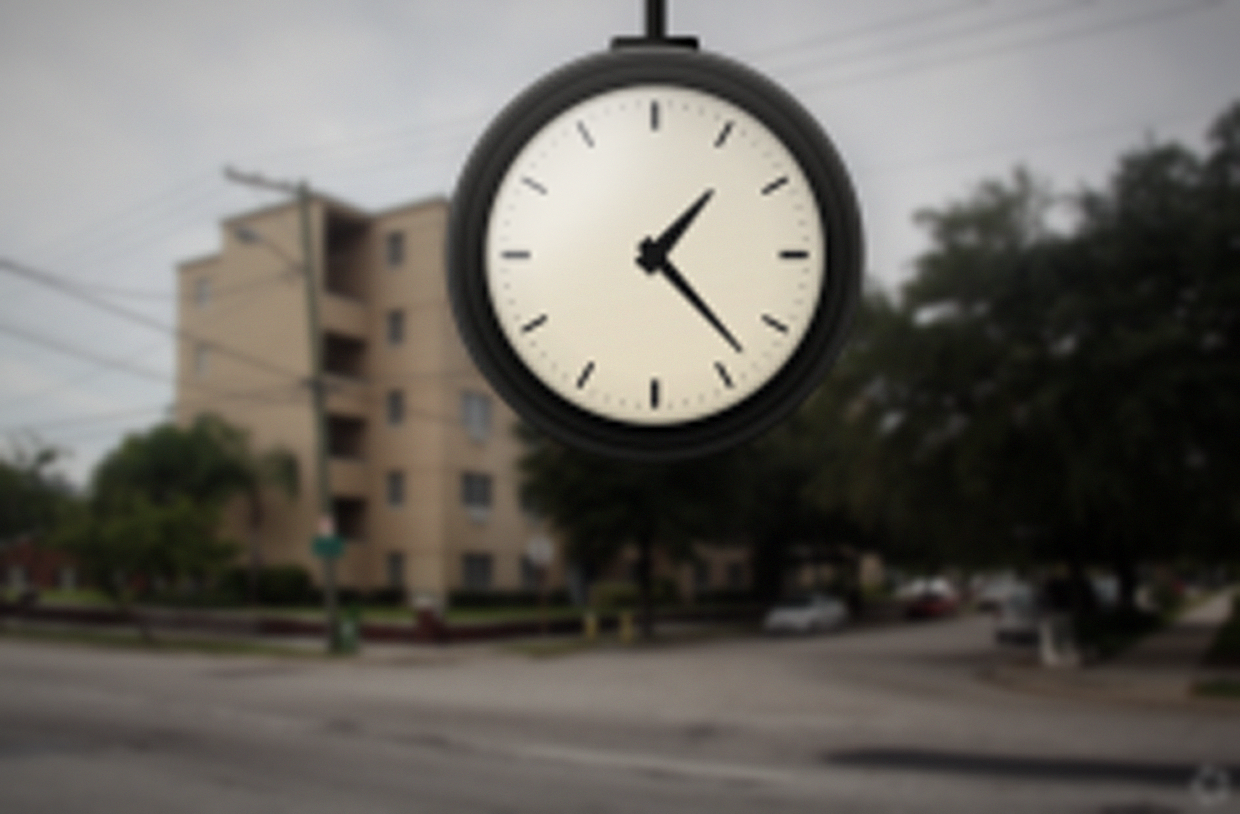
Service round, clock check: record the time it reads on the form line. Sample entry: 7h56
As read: 1h23
